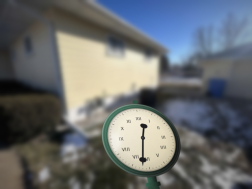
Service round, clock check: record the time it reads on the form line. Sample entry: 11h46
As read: 12h32
